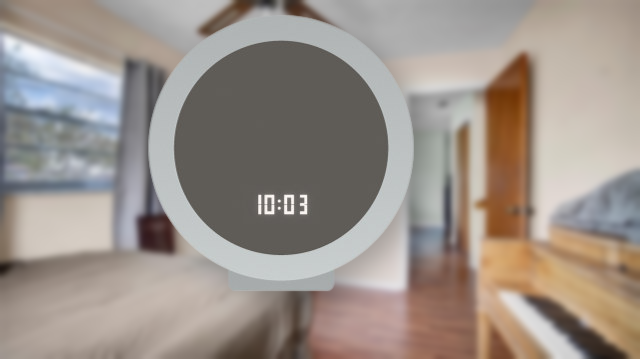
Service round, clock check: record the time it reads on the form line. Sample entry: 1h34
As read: 10h03
